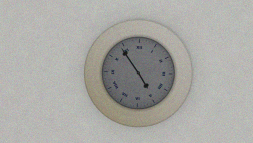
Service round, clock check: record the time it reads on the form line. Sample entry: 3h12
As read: 4h54
